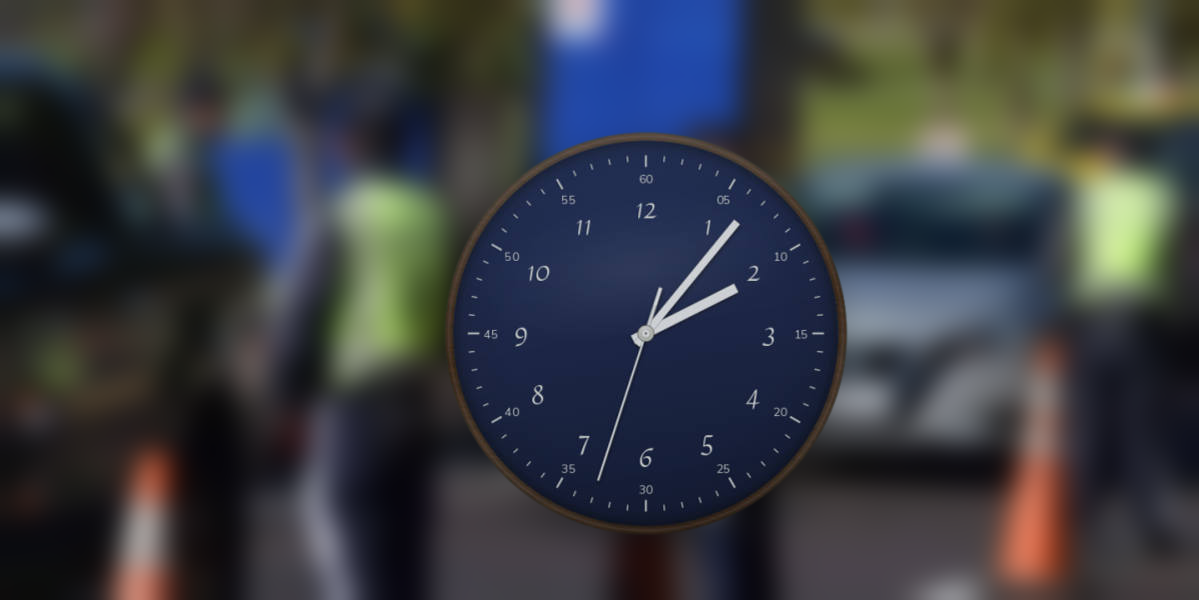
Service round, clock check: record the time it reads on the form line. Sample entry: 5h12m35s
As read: 2h06m33s
